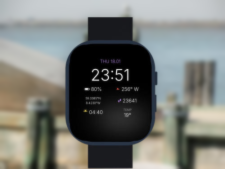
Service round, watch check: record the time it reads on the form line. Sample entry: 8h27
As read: 23h51
